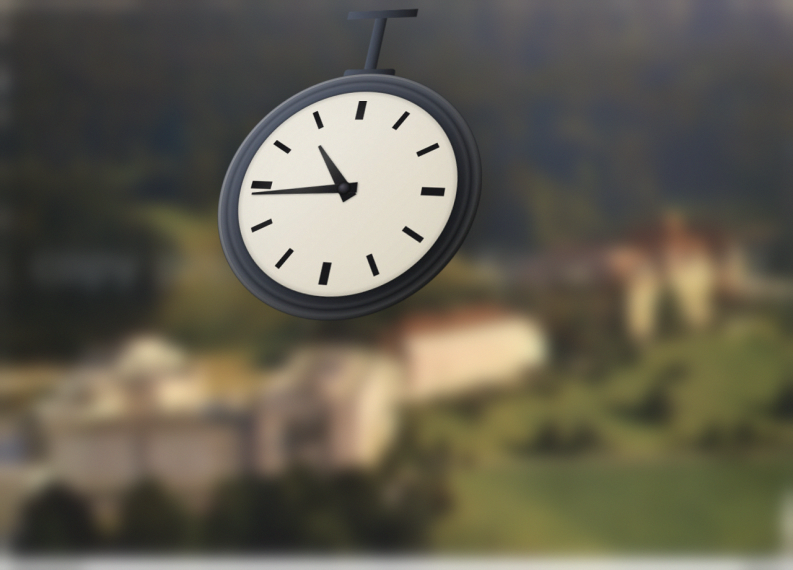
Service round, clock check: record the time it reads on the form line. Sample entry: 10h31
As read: 10h44
